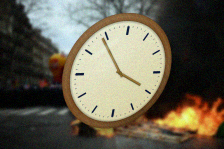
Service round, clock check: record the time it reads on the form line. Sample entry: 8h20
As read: 3h54
